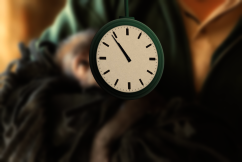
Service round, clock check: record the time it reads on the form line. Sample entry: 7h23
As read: 10h54
